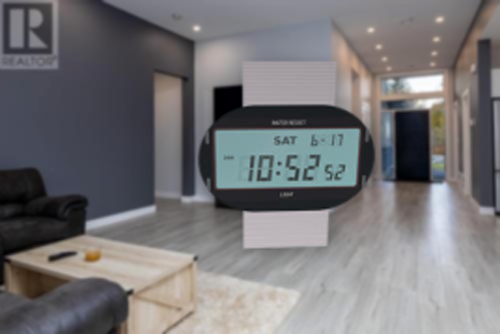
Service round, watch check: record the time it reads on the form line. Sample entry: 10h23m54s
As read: 10h52m52s
